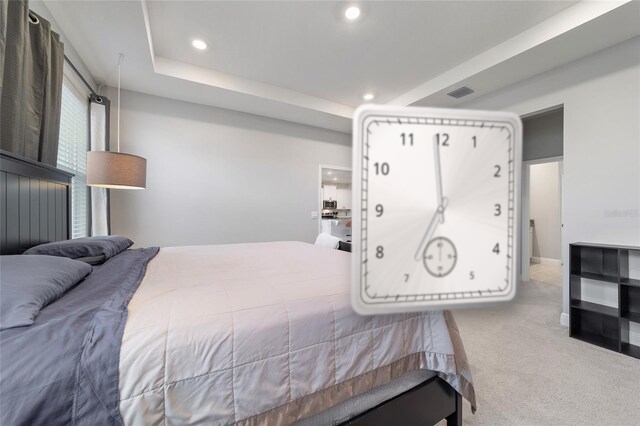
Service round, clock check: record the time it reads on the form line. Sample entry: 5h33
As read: 6h59
